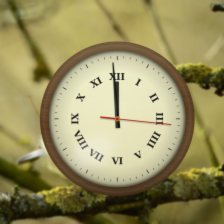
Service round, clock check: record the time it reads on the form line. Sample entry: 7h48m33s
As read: 11h59m16s
